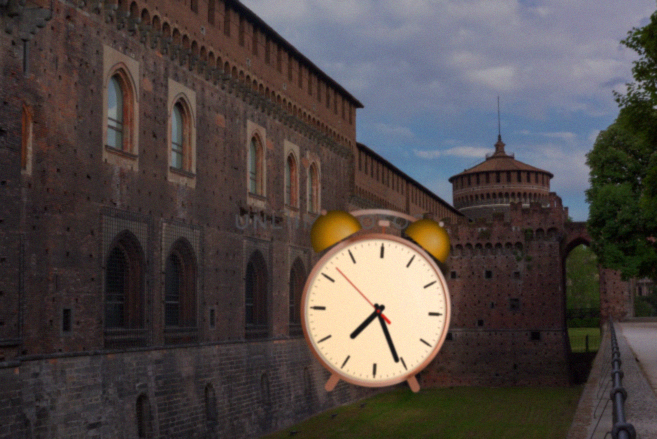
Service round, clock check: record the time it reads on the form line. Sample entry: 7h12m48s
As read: 7h25m52s
